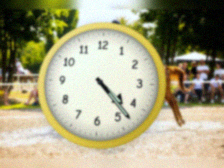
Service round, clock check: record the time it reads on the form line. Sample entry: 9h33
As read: 4h23
